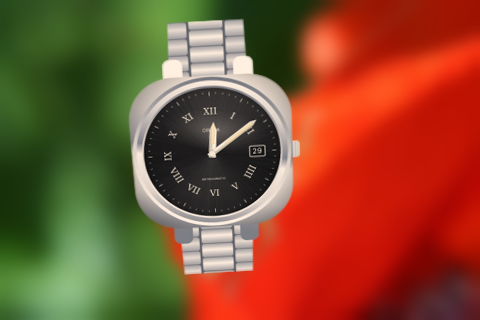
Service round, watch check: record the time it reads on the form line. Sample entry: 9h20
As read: 12h09
